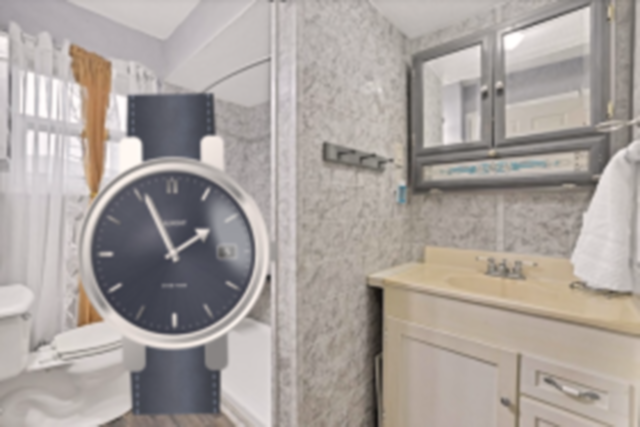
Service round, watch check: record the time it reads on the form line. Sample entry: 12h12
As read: 1h56
